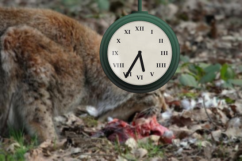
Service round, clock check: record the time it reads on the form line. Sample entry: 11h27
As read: 5h35
